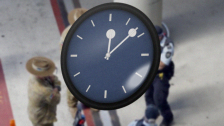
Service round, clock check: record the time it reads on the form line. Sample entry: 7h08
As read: 12h08
